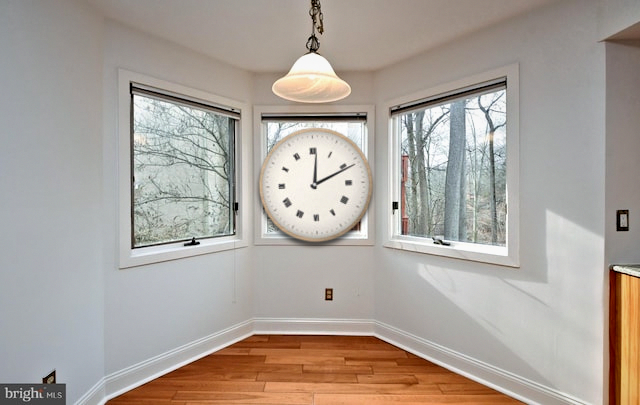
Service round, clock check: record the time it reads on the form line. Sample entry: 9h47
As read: 12h11
